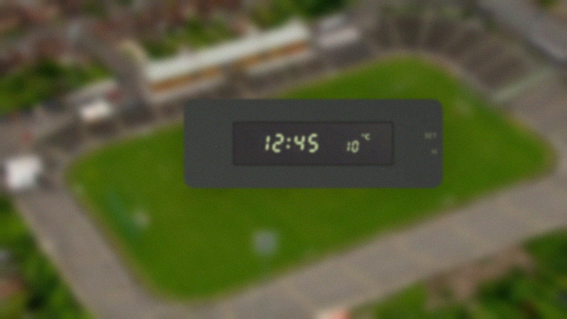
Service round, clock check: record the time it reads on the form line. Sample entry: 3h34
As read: 12h45
